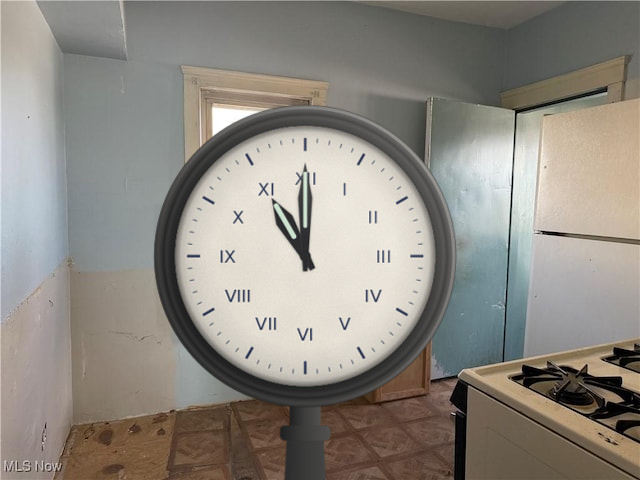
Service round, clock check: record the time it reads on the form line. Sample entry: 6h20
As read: 11h00
